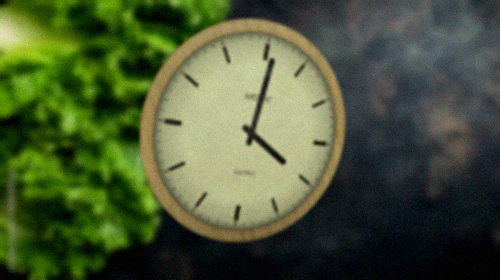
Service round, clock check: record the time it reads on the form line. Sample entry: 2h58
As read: 4h01
